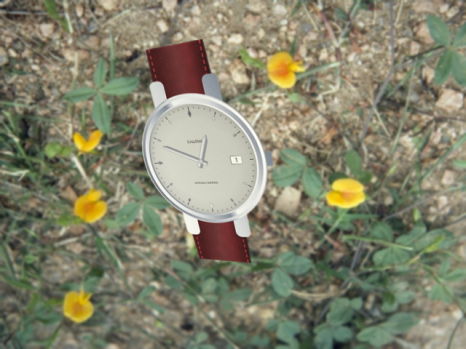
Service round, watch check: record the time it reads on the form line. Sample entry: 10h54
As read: 12h49
